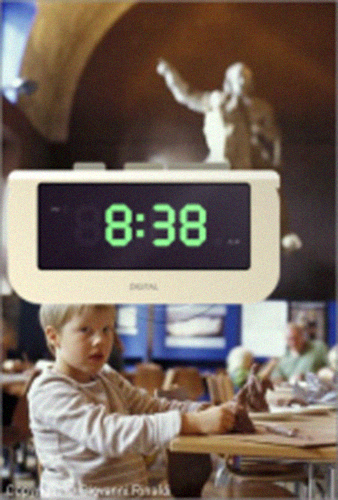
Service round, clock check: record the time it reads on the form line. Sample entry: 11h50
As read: 8h38
